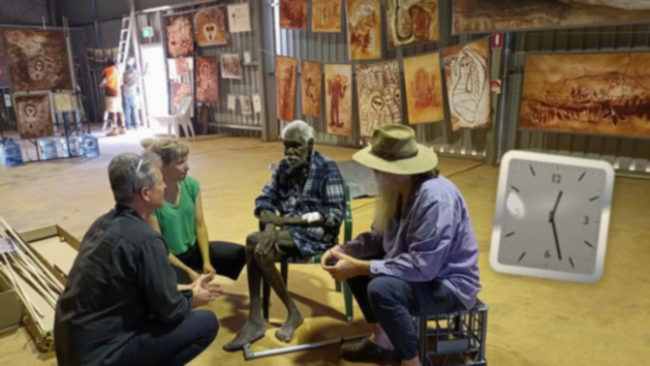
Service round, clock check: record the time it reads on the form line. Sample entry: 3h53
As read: 12h27
